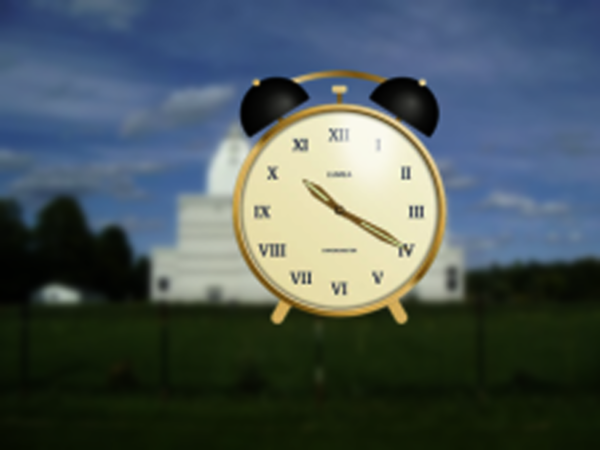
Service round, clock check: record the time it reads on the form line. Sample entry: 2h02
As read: 10h20
